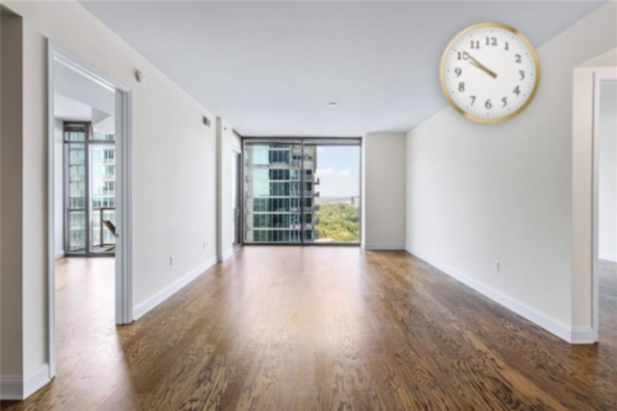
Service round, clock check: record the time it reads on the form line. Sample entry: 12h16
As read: 9h51
